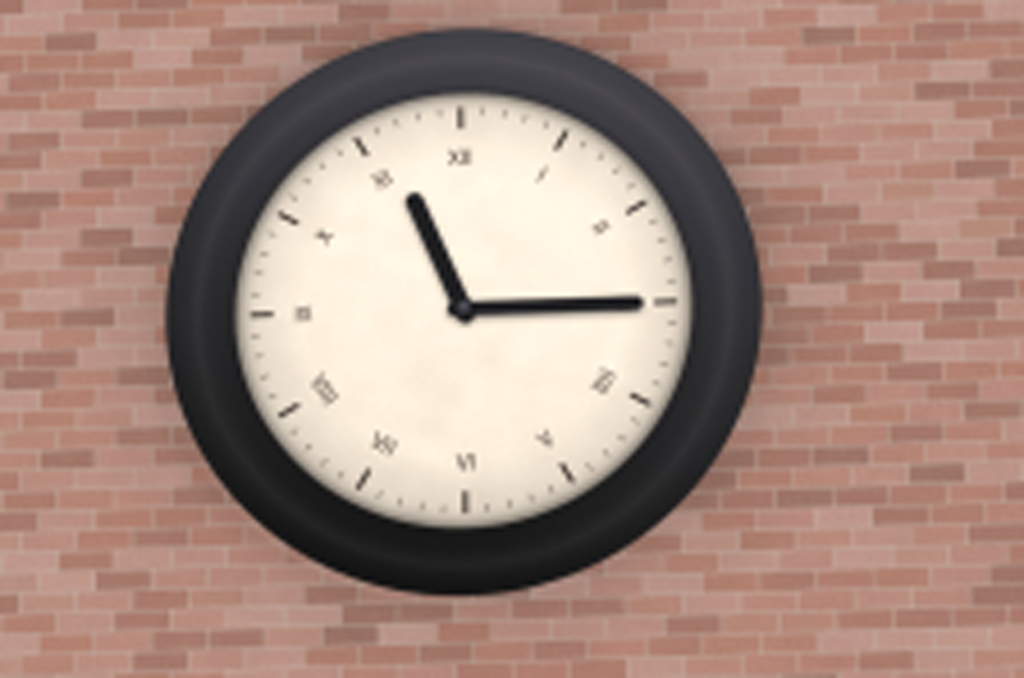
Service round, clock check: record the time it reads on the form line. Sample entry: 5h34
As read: 11h15
